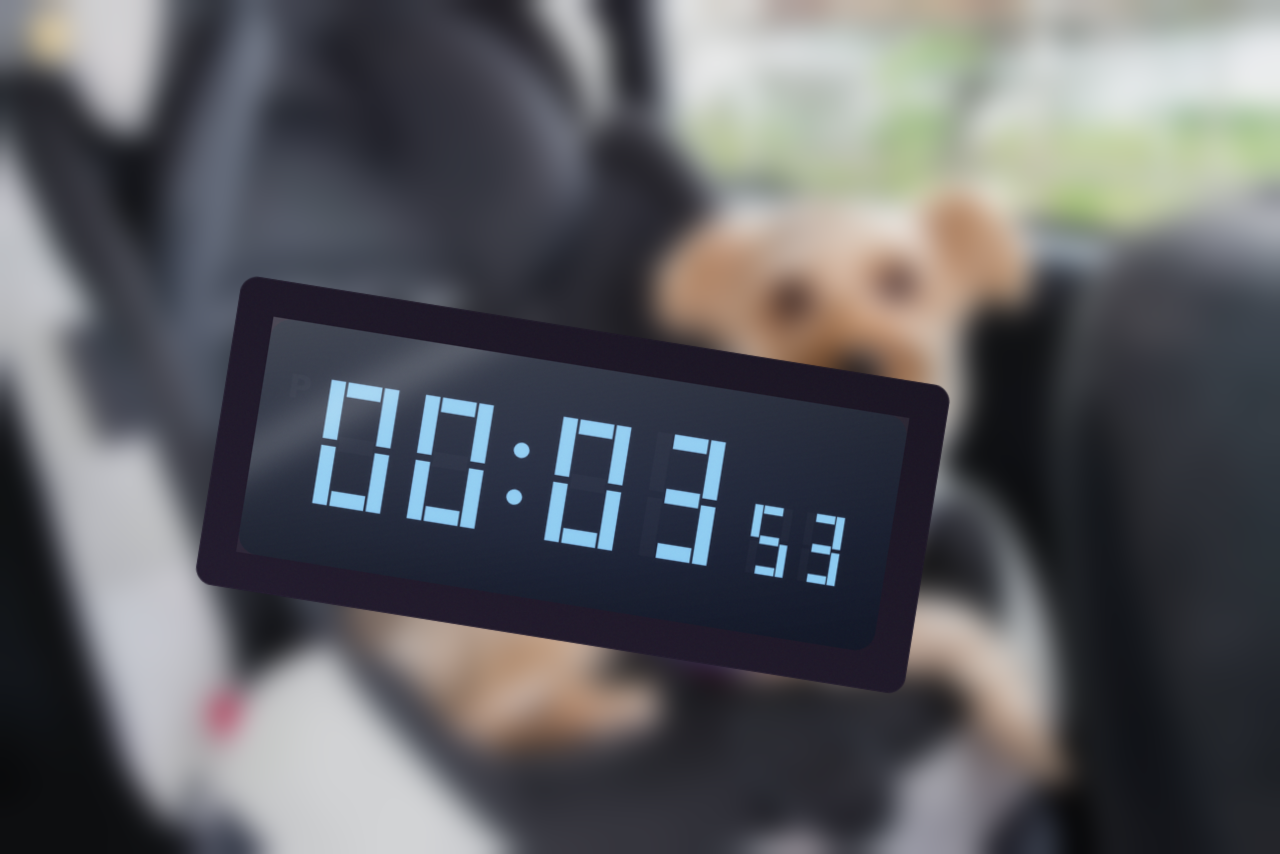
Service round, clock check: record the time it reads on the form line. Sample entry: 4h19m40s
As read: 0h03m53s
